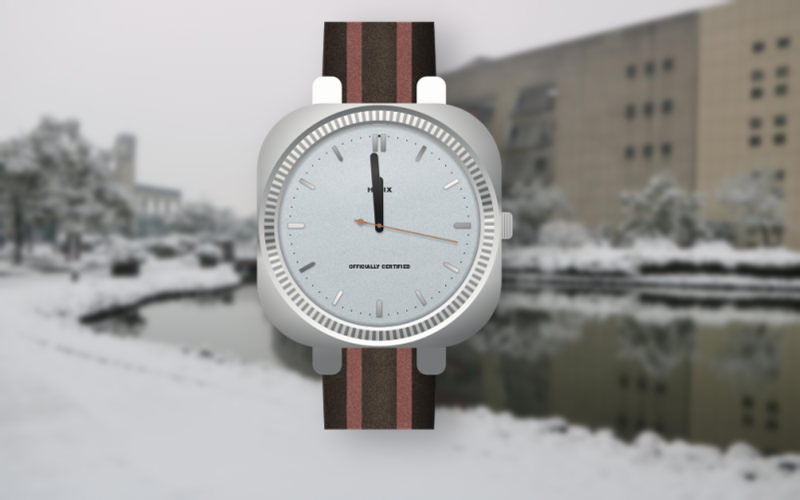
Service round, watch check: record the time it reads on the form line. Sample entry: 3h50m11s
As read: 11h59m17s
